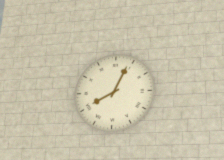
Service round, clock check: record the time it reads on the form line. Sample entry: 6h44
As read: 8h04
